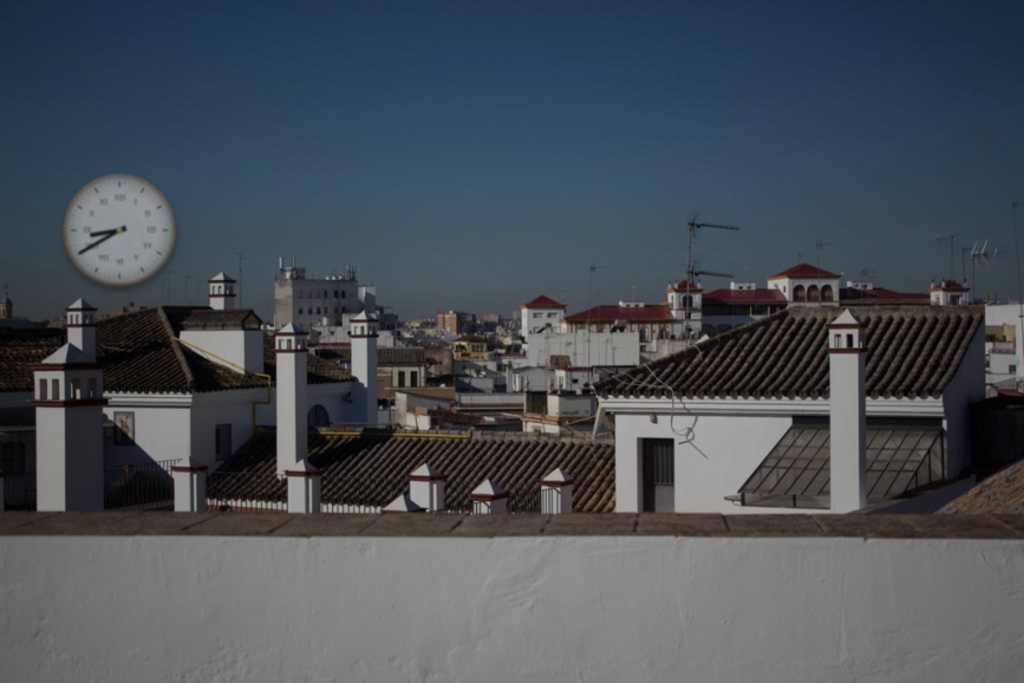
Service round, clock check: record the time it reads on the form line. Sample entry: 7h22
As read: 8h40
